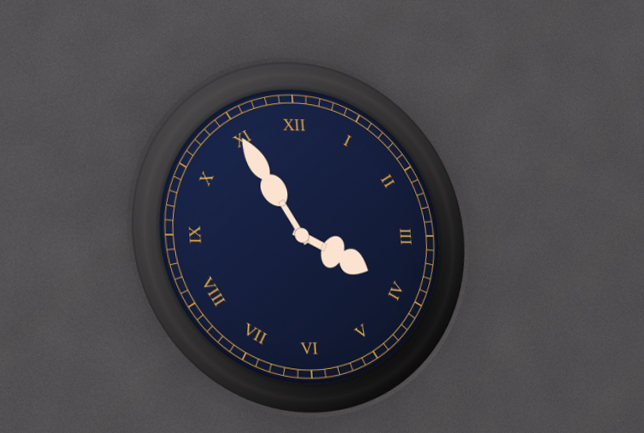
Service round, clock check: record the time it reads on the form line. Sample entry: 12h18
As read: 3h55
